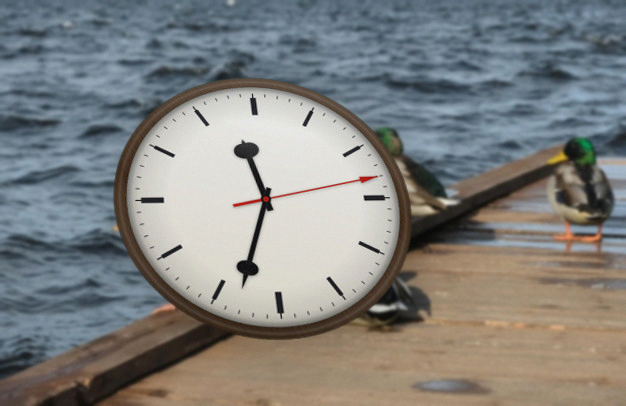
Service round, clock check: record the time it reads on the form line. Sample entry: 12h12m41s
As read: 11h33m13s
